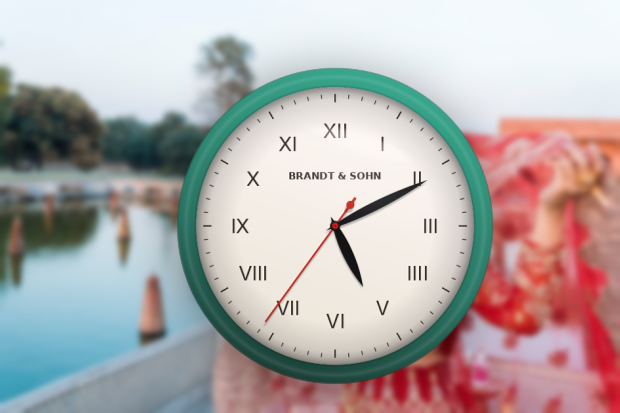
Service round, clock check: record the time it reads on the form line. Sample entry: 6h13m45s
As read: 5h10m36s
